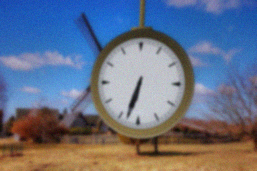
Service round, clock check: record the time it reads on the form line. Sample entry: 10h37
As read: 6h33
